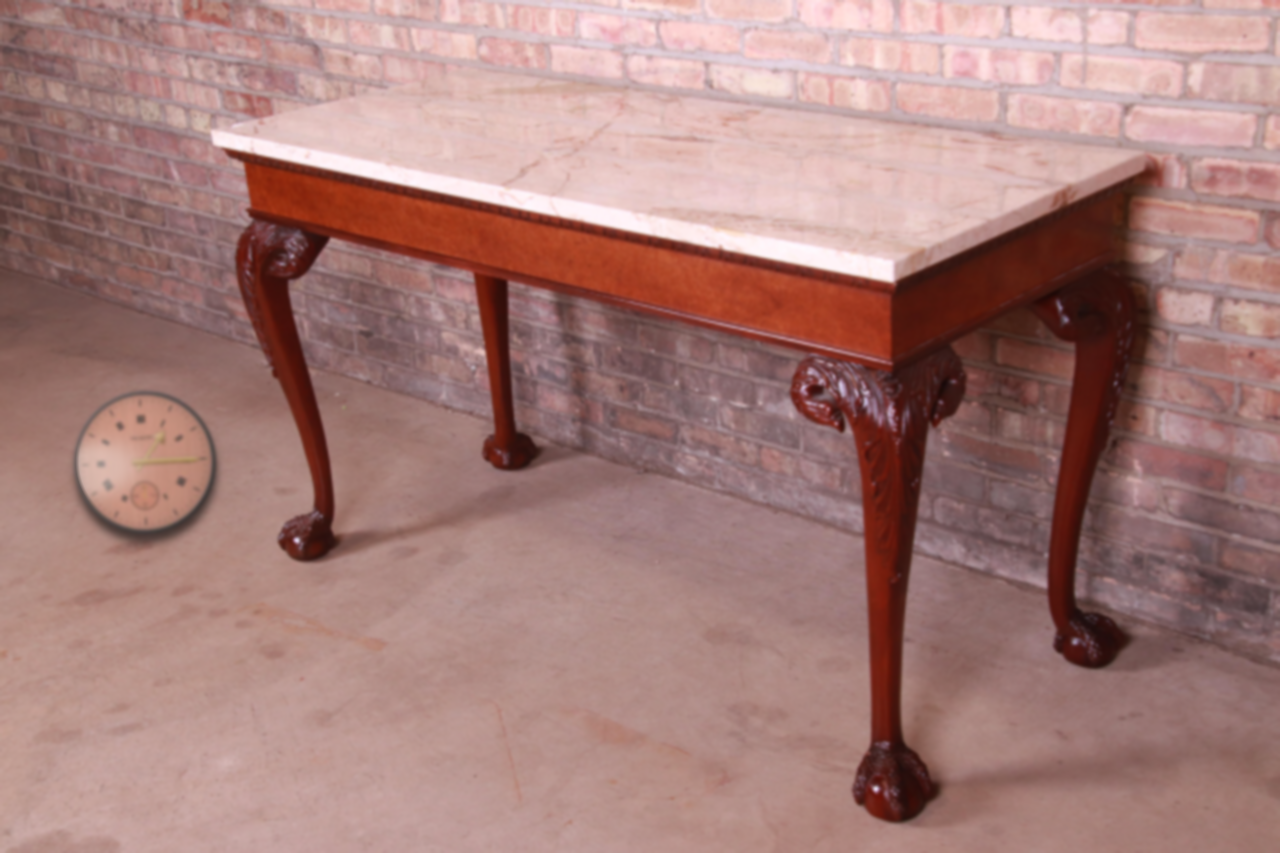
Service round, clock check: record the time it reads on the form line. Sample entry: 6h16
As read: 1h15
